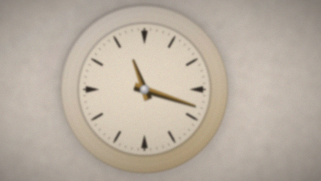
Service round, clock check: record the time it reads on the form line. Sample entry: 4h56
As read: 11h18
